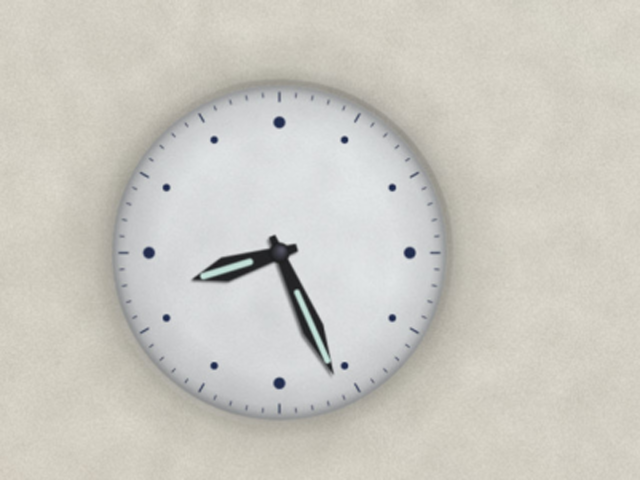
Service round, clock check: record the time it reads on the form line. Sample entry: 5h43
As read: 8h26
